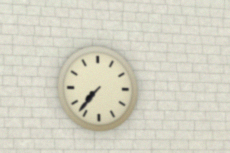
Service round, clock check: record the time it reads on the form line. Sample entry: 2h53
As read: 7h37
